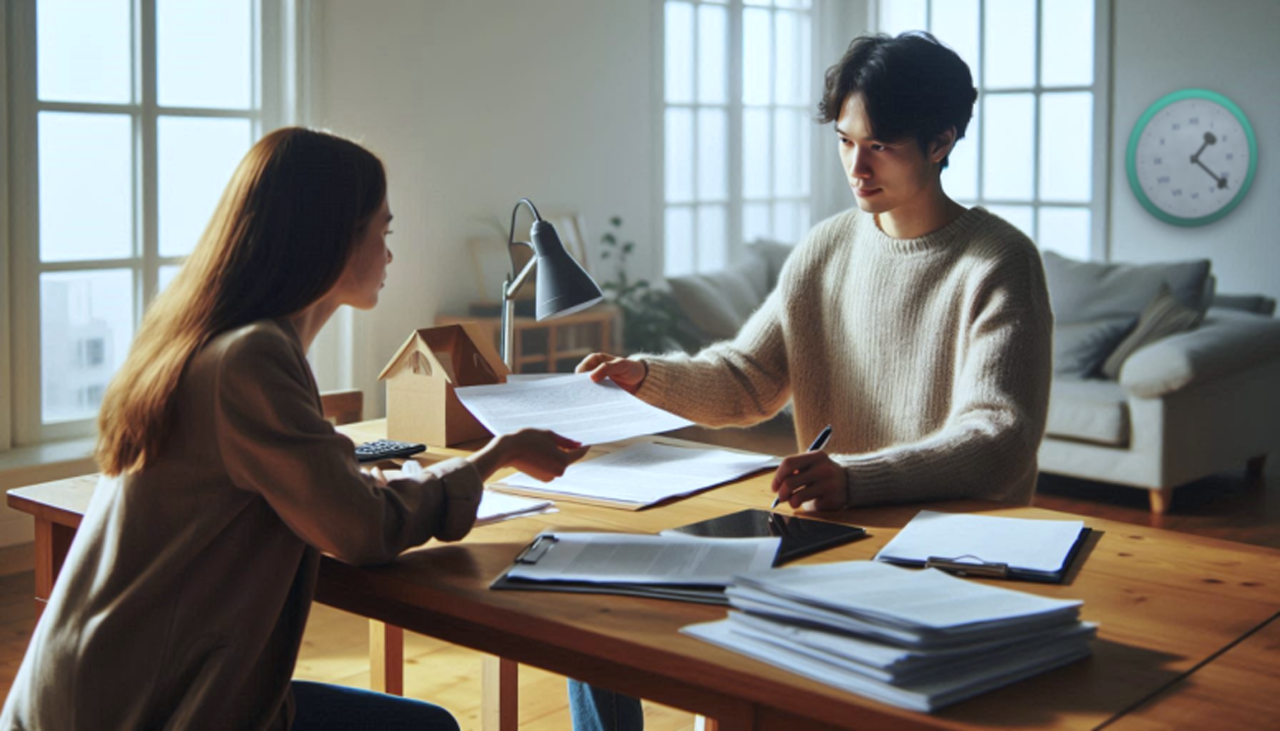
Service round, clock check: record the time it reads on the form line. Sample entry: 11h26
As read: 1h22
